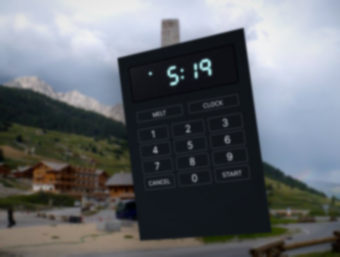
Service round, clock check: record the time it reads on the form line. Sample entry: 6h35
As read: 5h19
